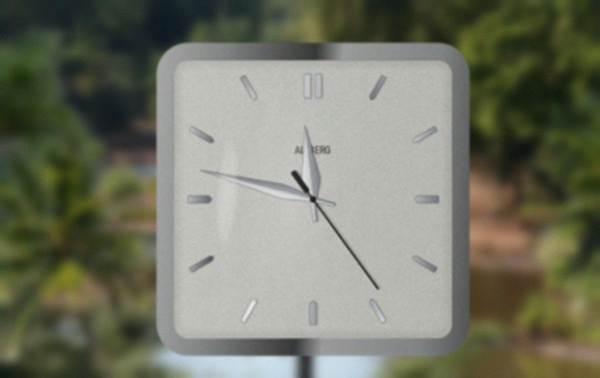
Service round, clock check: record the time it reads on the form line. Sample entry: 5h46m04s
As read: 11h47m24s
